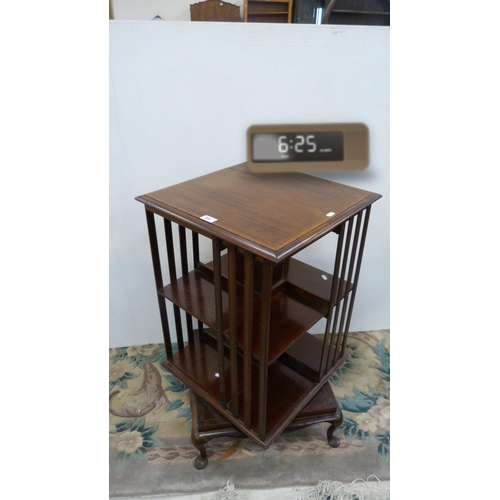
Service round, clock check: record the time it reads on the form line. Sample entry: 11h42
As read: 6h25
